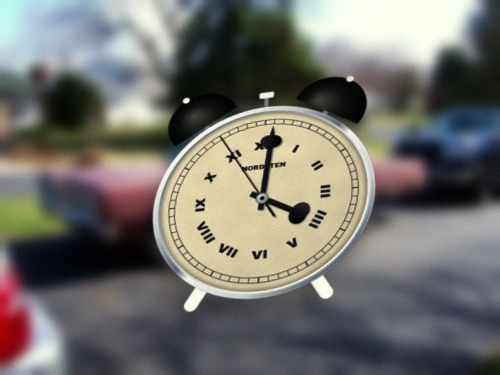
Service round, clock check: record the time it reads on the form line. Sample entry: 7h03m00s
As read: 4h00m55s
